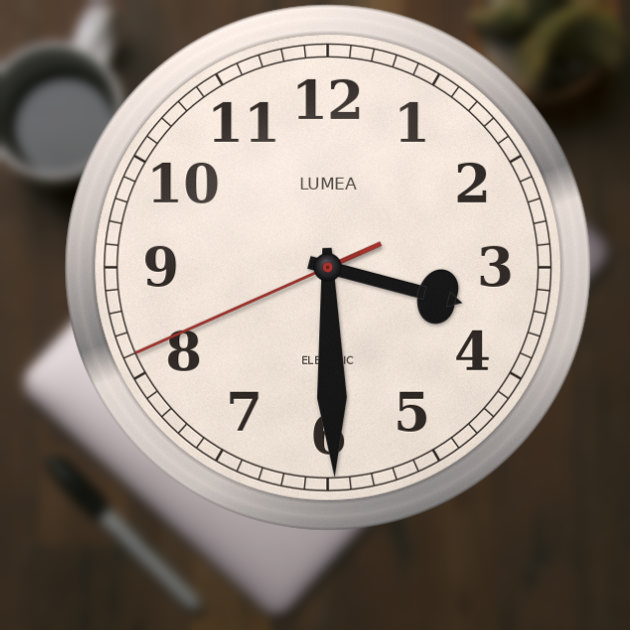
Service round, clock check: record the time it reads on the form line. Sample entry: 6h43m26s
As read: 3h29m41s
